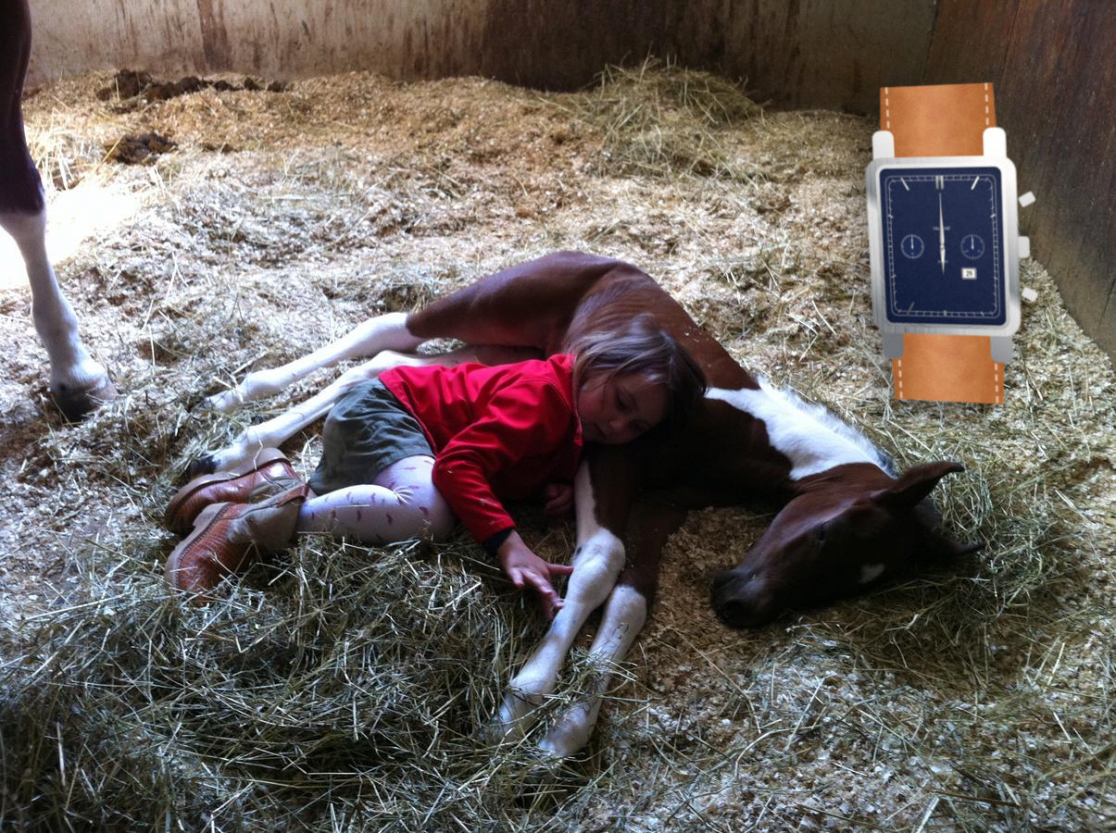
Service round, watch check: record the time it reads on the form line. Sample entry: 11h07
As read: 6h00
